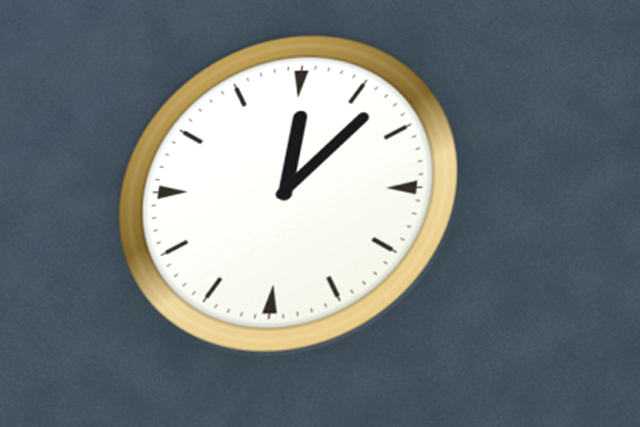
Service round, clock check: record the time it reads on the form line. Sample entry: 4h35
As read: 12h07
